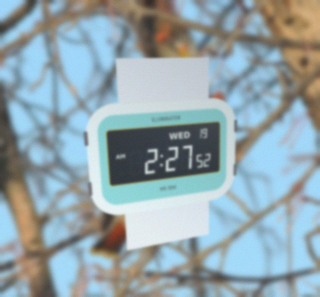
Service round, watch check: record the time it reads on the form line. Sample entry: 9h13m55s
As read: 2h27m52s
